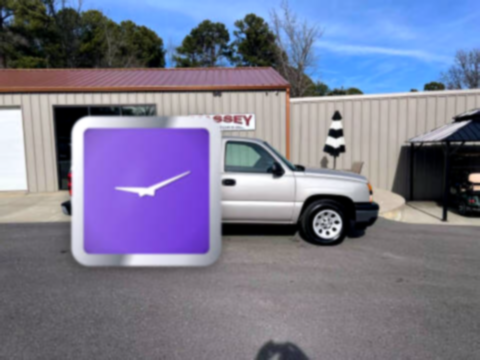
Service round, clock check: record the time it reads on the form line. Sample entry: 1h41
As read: 9h11
